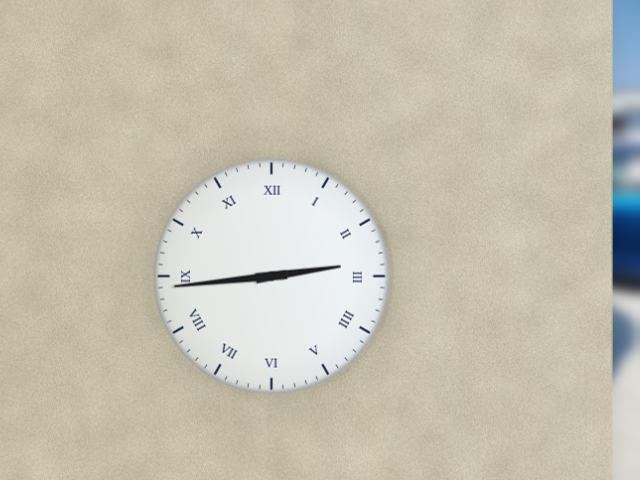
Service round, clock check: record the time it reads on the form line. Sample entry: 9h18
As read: 2h44
